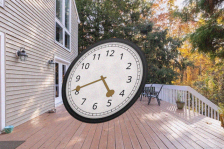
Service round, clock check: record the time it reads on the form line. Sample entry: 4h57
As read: 4h41
